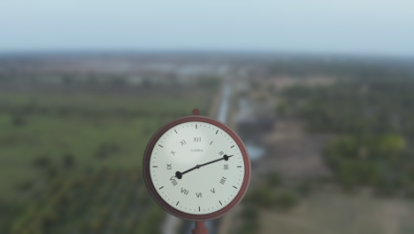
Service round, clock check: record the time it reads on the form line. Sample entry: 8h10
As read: 8h12
